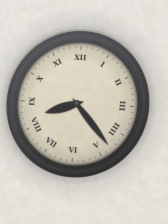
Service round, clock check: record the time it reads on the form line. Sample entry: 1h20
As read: 8h23
